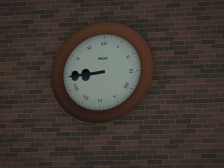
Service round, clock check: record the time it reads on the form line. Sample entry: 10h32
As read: 8h44
